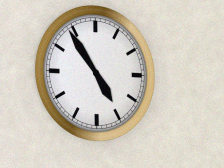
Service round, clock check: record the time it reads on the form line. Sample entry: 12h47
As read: 4h54
